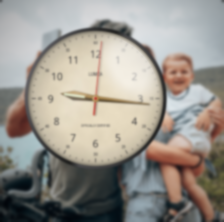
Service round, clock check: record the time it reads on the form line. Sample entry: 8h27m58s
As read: 9h16m01s
